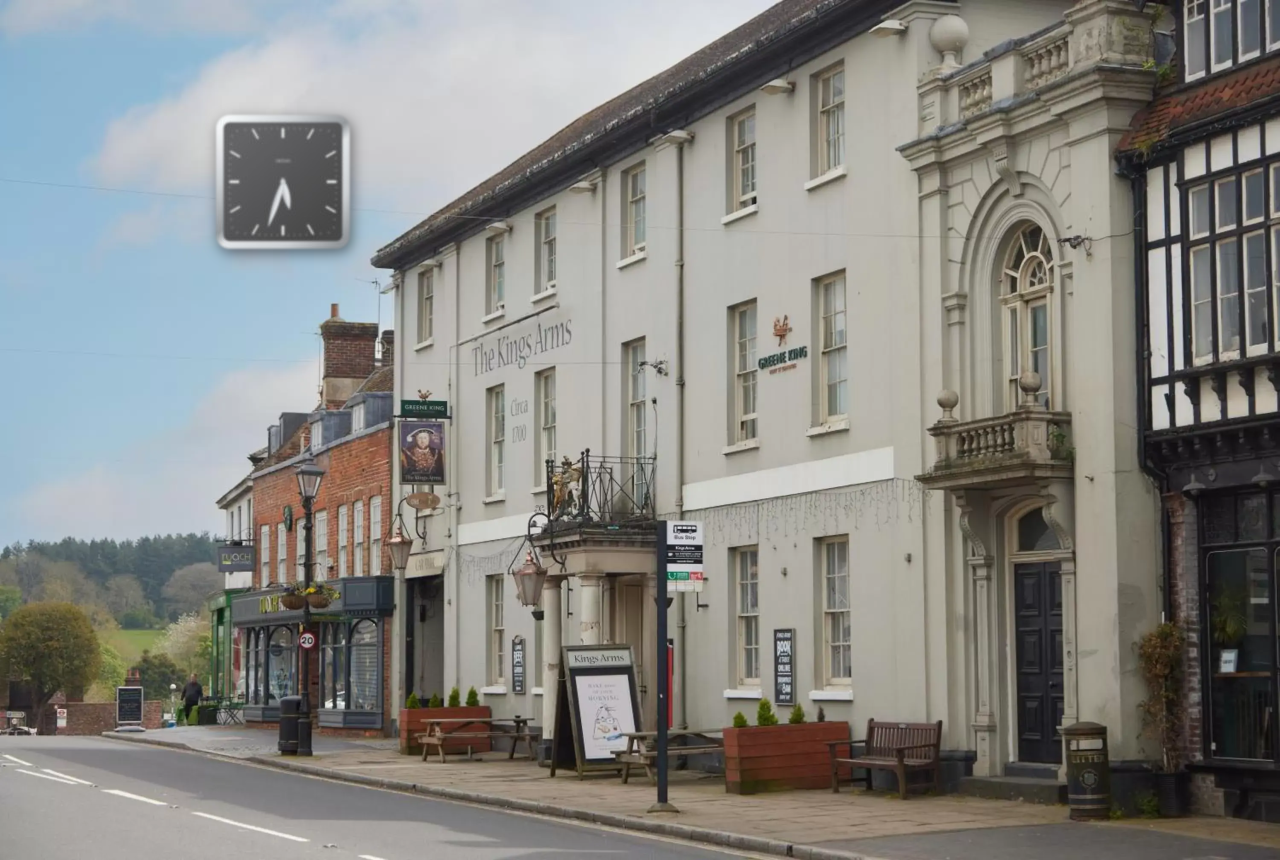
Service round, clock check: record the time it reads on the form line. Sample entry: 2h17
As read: 5h33
